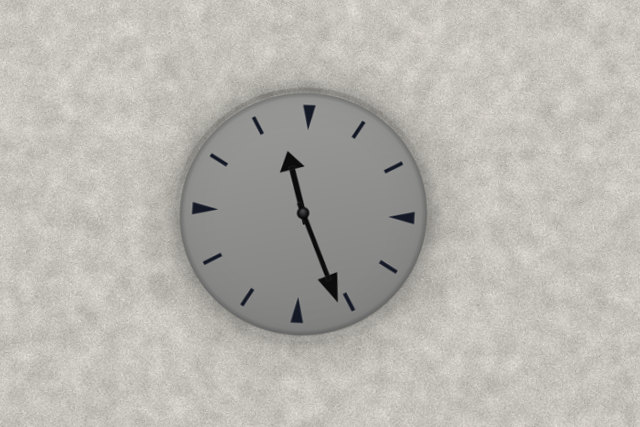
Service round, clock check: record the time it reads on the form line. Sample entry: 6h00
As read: 11h26
